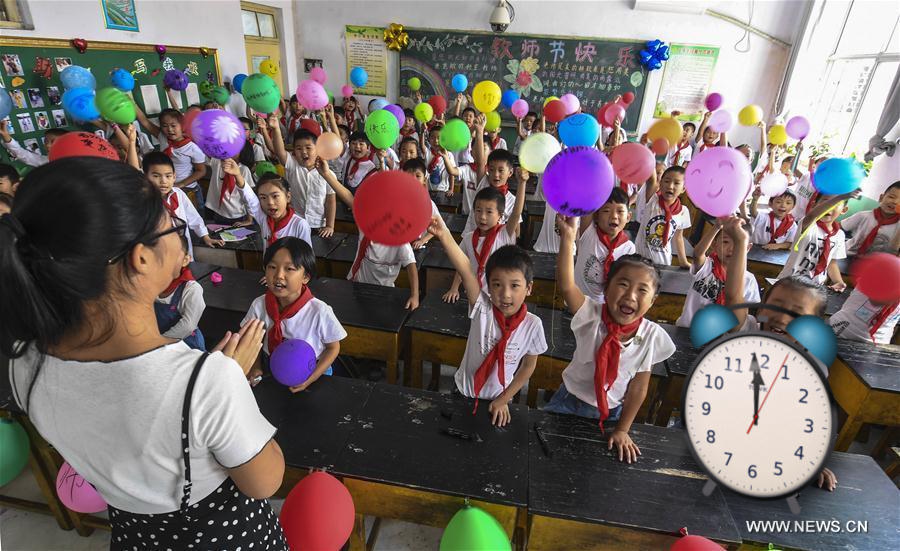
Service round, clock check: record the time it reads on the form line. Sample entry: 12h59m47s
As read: 11h59m04s
